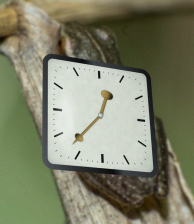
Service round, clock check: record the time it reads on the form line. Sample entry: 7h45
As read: 12h37
